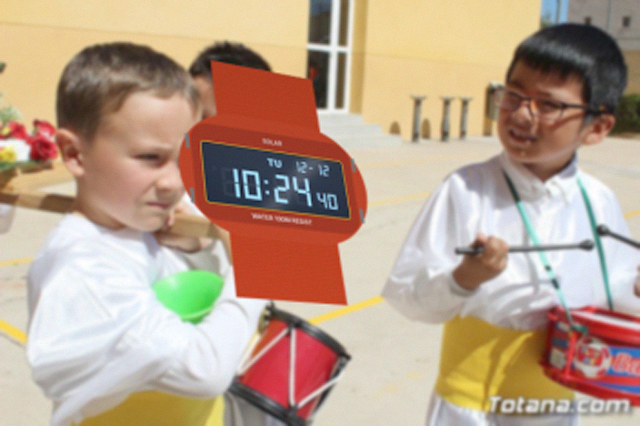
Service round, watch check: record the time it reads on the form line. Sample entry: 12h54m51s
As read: 10h24m40s
